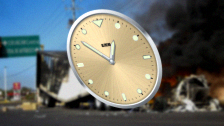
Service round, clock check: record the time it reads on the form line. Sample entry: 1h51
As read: 12h52
